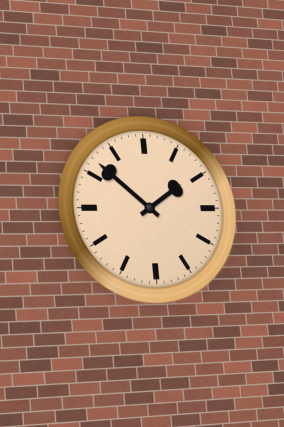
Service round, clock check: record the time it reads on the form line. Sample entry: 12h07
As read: 1h52
